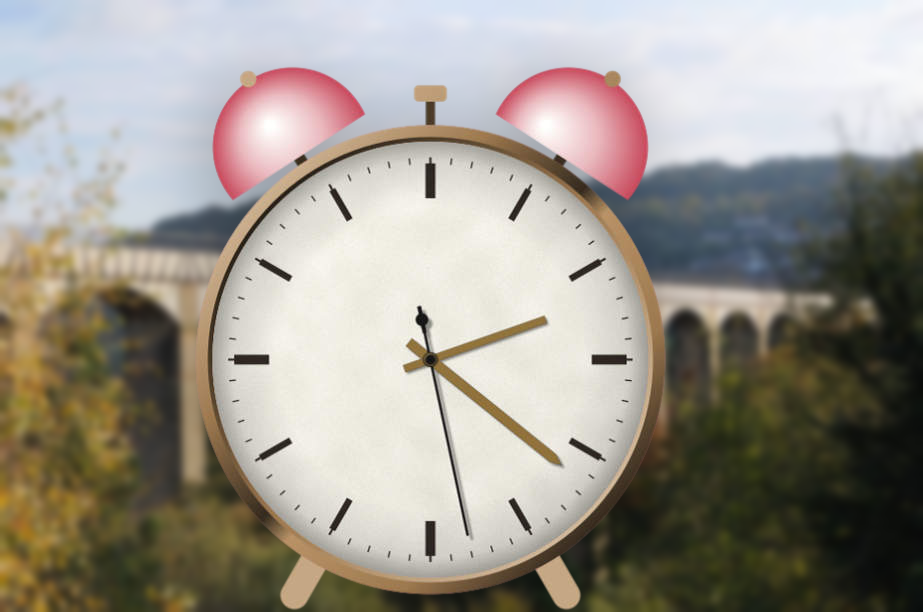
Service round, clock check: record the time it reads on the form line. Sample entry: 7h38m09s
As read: 2h21m28s
